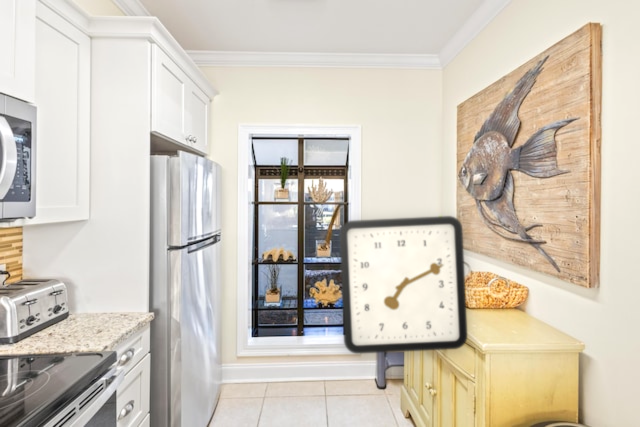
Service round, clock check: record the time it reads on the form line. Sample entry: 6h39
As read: 7h11
